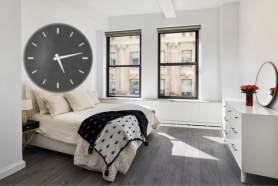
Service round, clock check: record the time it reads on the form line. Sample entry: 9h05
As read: 5h13
